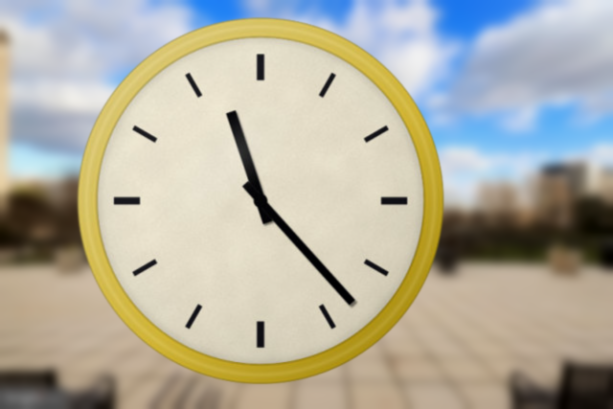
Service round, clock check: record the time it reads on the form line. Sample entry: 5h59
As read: 11h23
